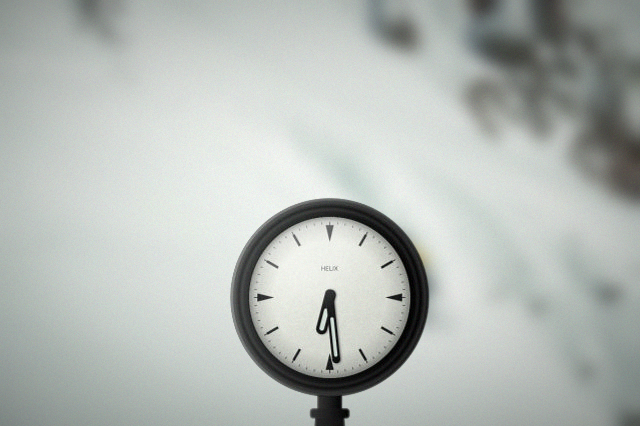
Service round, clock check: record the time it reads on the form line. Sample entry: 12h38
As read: 6h29
